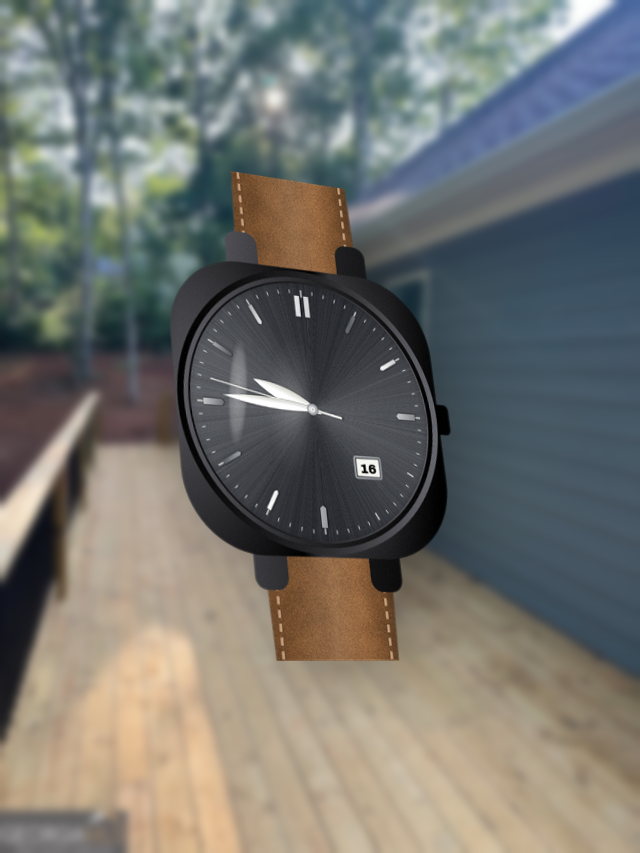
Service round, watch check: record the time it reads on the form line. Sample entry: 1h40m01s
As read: 9h45m47s
